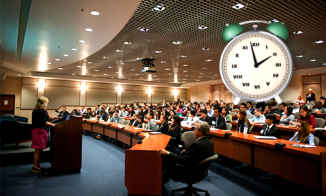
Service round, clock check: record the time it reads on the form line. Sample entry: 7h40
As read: 1h58
